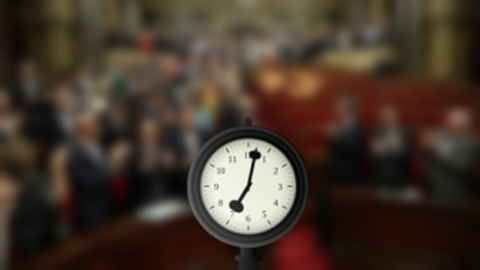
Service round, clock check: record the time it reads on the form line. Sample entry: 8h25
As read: 7h02
